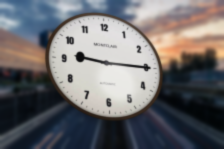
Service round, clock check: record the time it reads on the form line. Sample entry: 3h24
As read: 9h15
